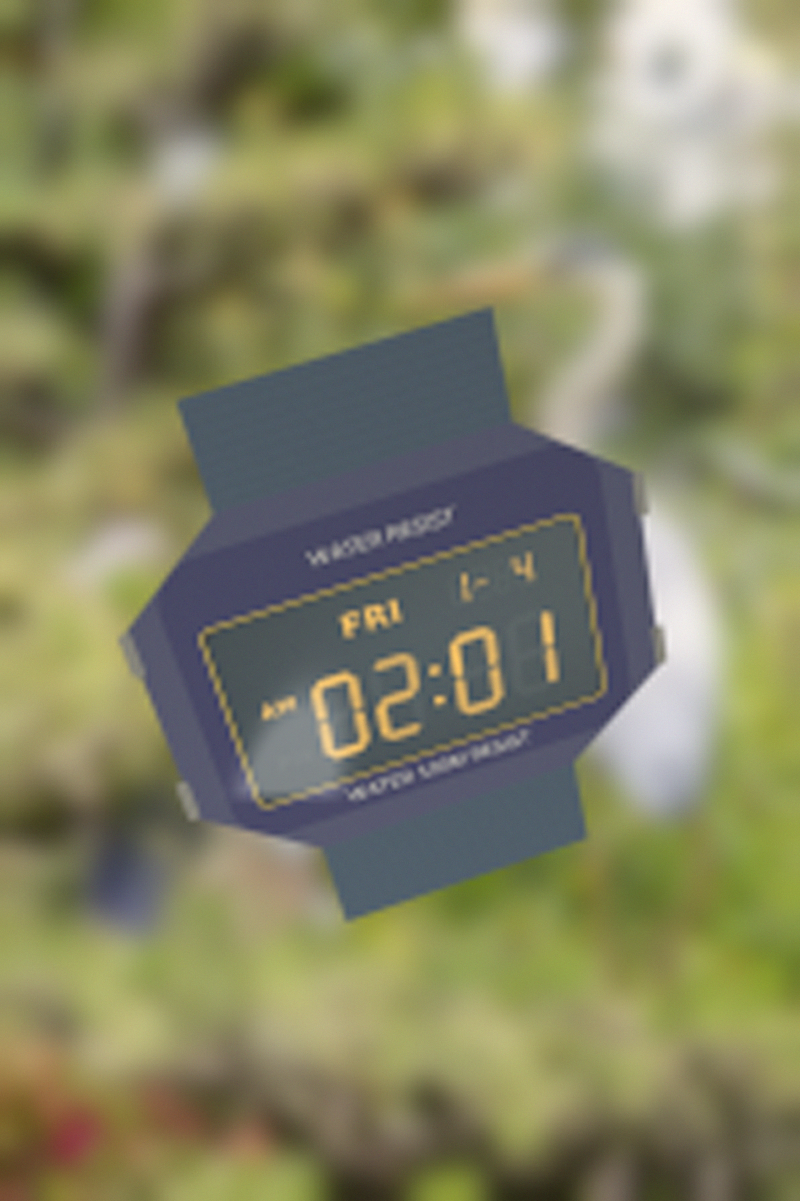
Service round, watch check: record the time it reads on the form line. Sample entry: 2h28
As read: 2h01
